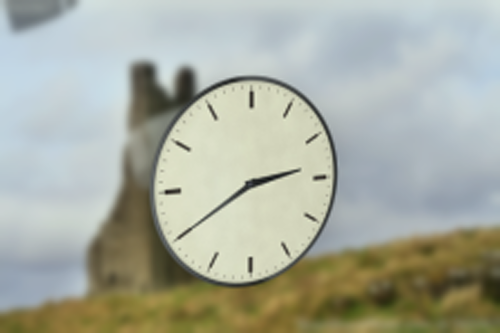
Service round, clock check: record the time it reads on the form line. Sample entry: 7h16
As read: 2h40
